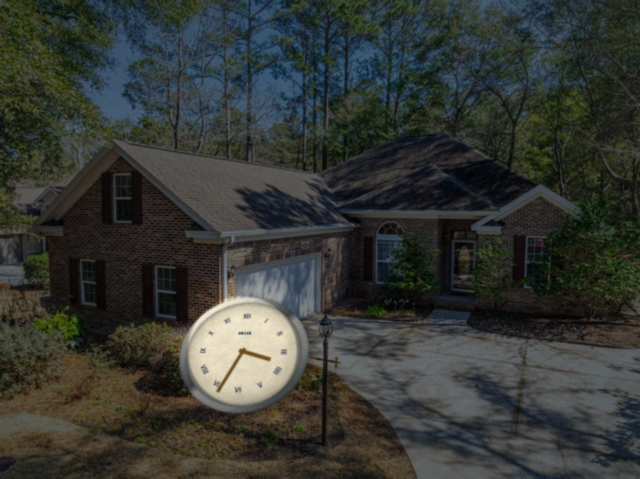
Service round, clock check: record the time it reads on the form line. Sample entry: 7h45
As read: 3h34
